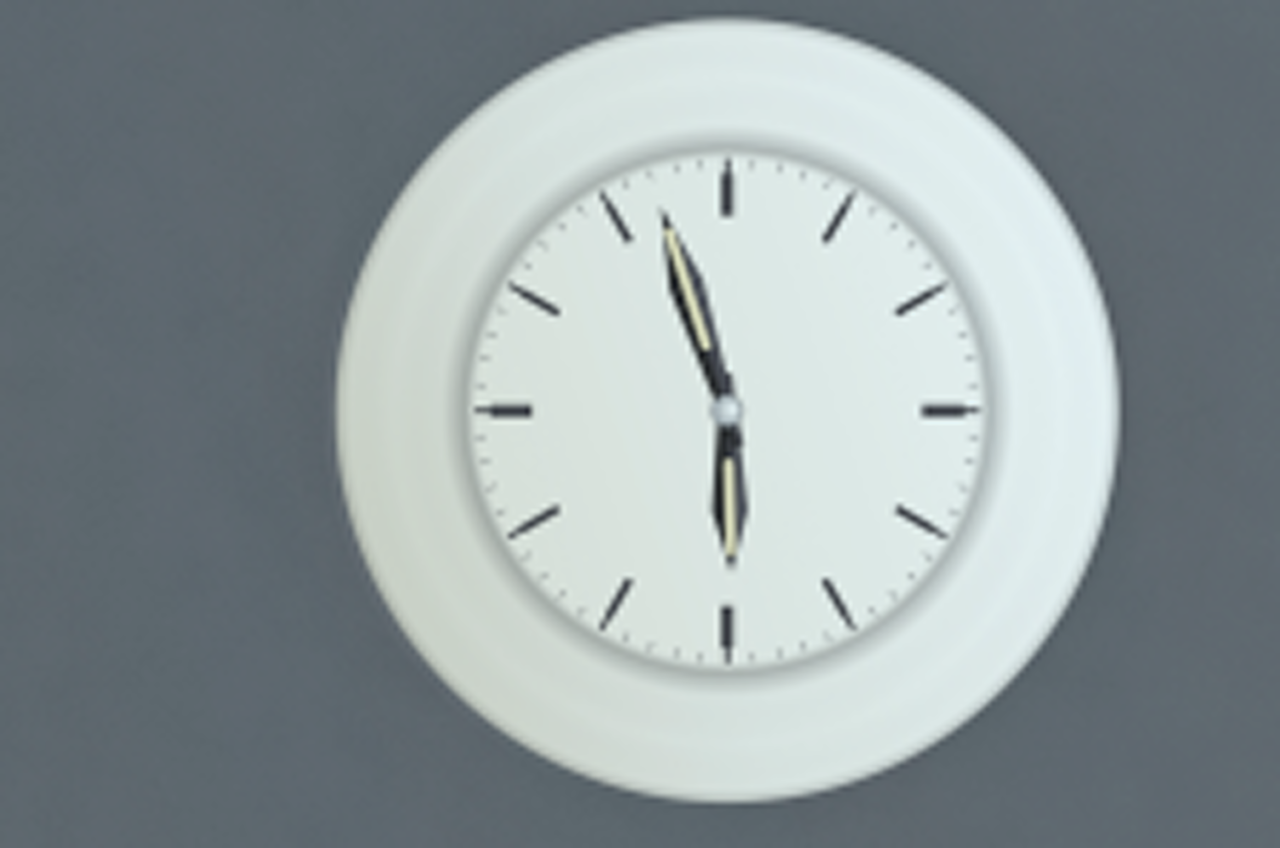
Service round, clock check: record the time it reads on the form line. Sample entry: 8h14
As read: 5h57
